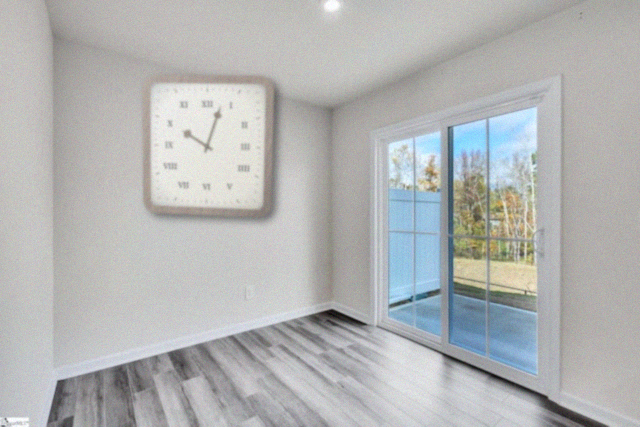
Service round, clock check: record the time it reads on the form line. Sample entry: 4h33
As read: 10h03
